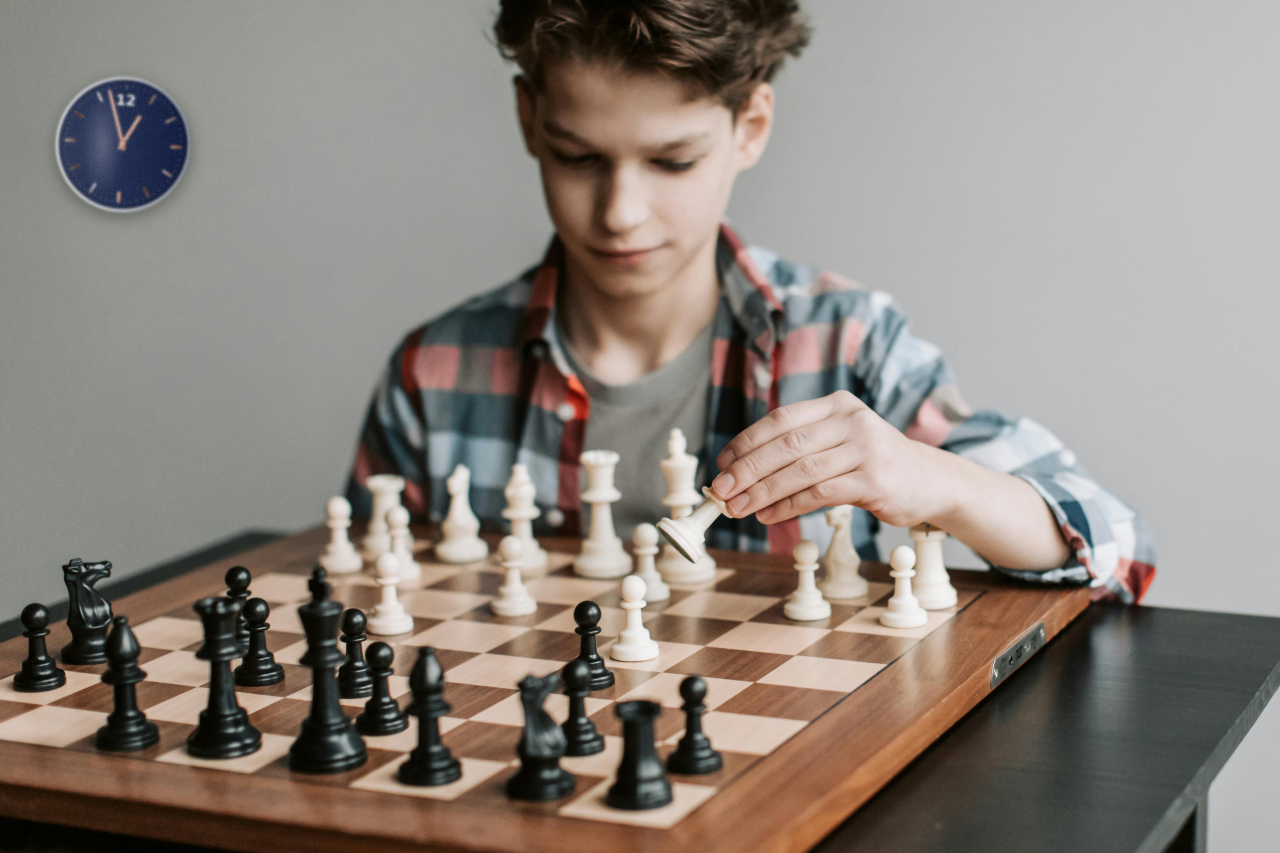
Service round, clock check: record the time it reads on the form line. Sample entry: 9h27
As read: 12h57
